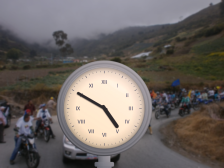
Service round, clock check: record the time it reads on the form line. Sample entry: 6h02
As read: 4h50
